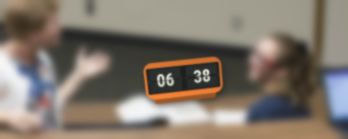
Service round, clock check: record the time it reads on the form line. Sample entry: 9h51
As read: 6h38
